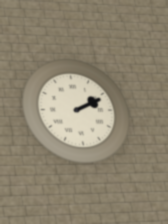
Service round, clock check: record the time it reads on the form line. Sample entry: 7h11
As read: 2h11
